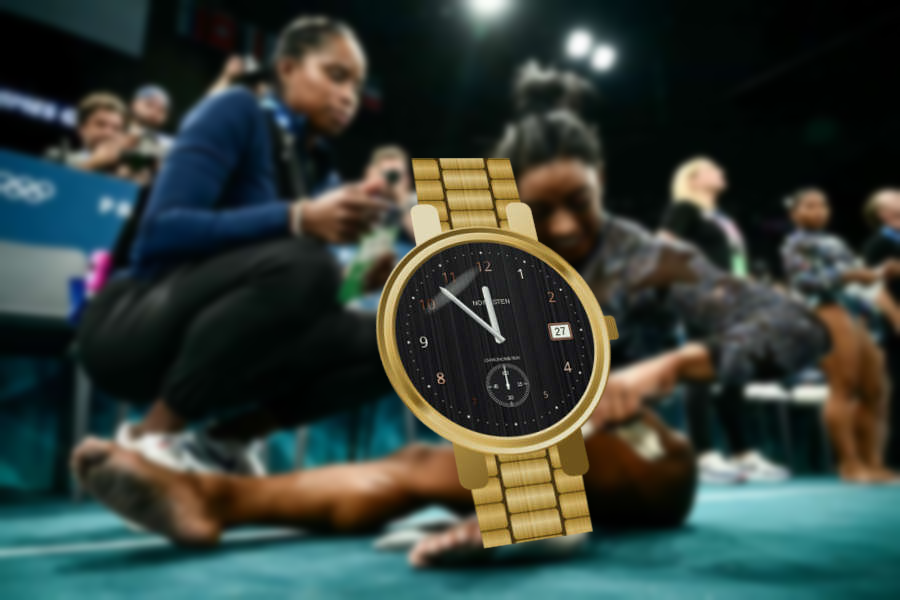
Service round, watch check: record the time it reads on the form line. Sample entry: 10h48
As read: 11h53
